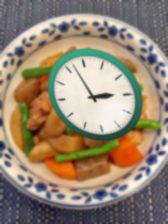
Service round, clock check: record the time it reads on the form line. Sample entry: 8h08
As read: 2h57
